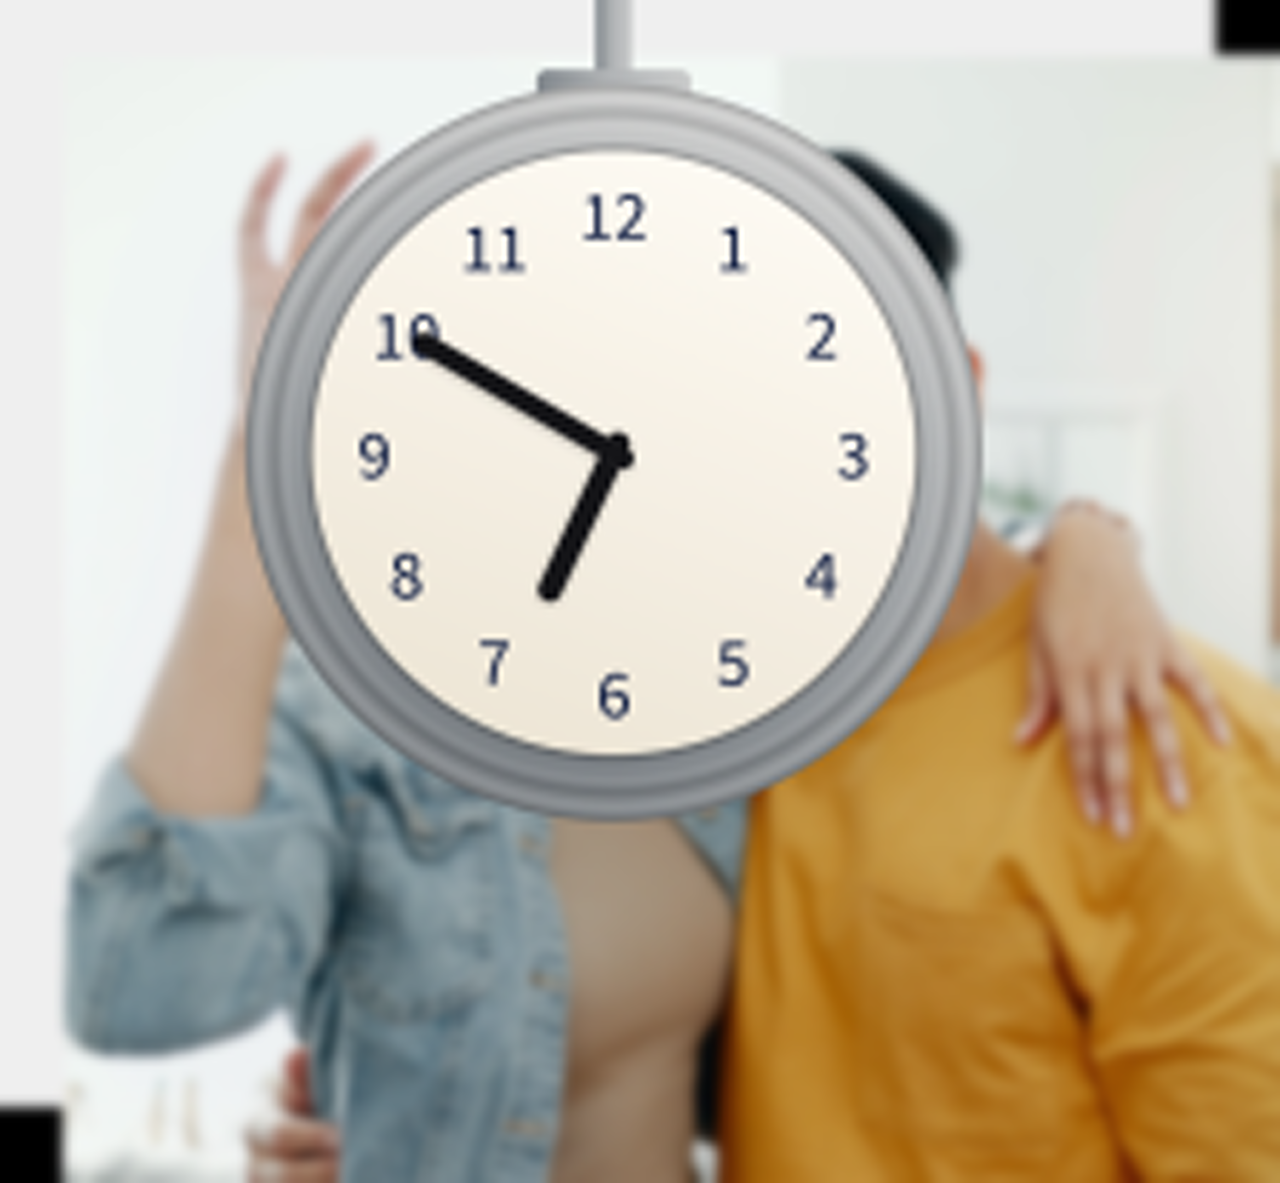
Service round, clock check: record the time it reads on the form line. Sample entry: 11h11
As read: 6h50
